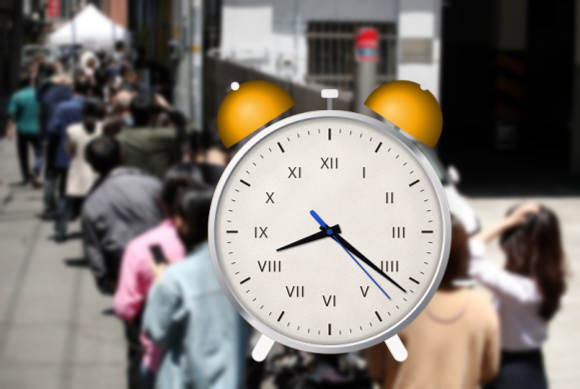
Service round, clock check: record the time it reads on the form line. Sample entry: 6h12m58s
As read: 8h21m23s
